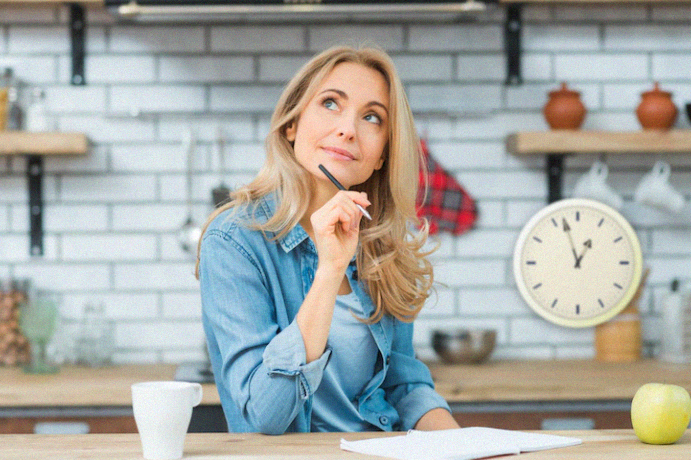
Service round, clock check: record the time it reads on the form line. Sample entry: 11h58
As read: 12h57
